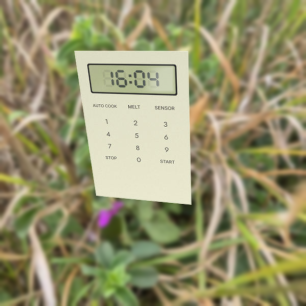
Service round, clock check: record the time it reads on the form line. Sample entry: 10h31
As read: 16h04
